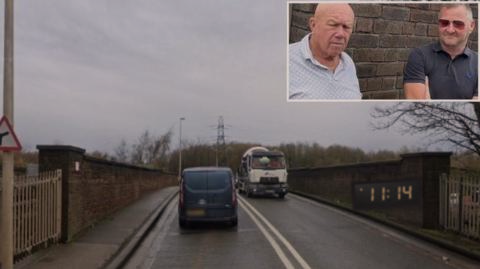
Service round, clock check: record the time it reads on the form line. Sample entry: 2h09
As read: 11h14
